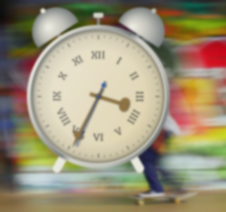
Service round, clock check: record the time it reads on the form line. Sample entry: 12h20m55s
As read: 3h34m34s
